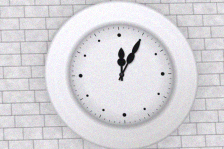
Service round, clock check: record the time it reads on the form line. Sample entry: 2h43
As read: 12h05
